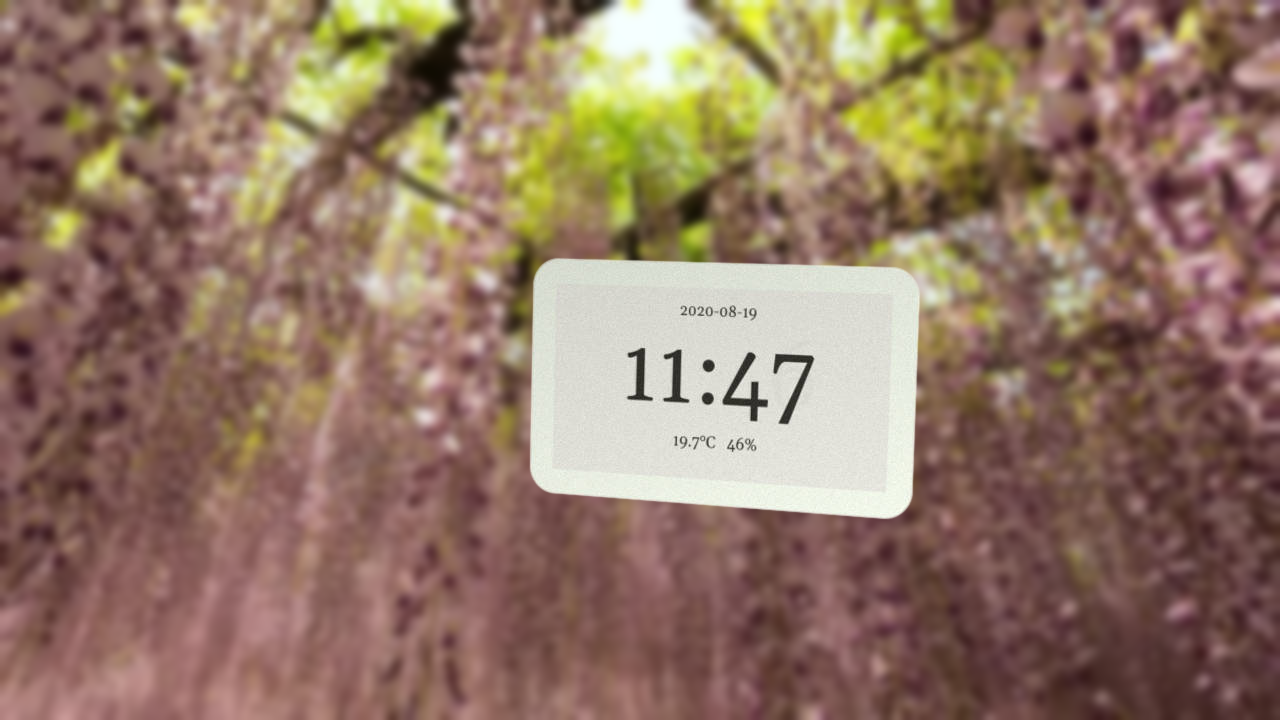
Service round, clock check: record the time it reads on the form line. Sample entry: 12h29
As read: 11h47
